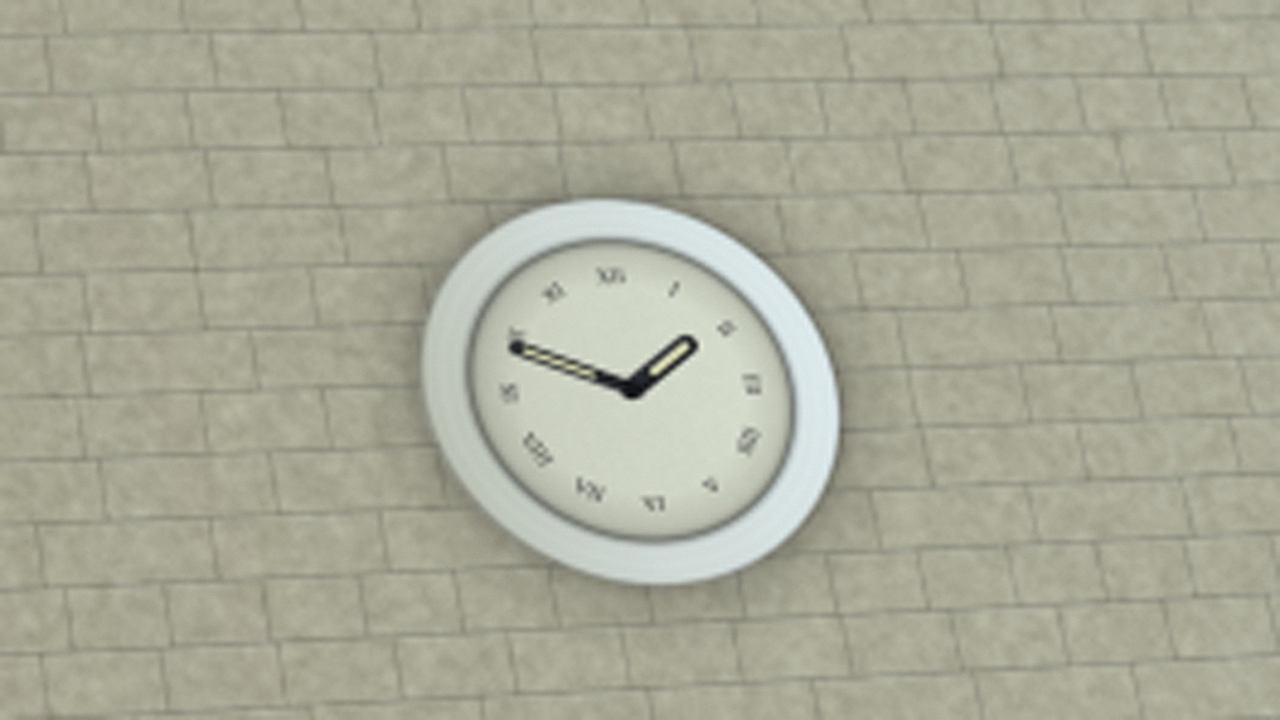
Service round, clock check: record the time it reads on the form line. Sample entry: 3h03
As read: 1h49
